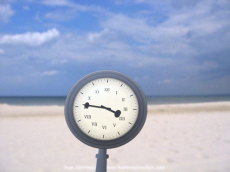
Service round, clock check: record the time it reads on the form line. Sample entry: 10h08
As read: 3h46
